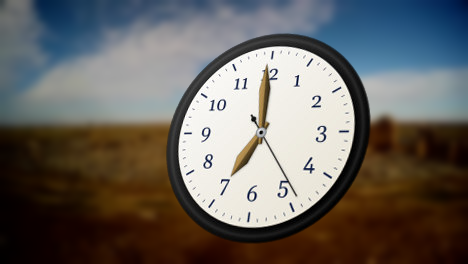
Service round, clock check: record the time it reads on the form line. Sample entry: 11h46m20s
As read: 6h59m24s
